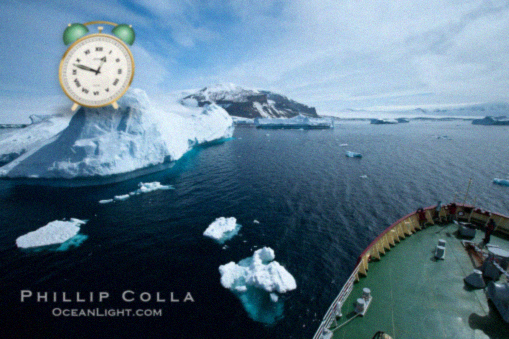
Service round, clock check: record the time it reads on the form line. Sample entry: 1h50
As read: 12h48
